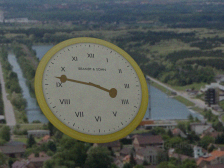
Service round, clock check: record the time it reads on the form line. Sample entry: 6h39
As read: 3h47
